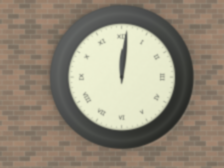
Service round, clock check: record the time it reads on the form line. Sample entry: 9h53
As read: 12h01
